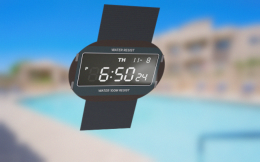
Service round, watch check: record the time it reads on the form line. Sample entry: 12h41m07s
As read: 6h50m24s
